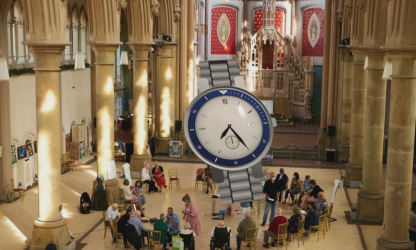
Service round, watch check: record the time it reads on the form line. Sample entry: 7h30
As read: 7h25
